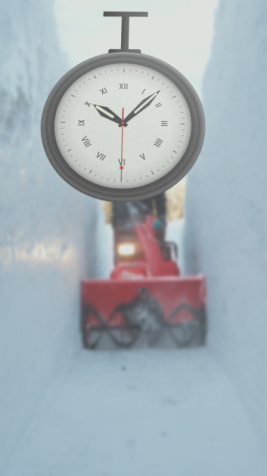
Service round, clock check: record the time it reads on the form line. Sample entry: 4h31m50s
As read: 10h07m30s
